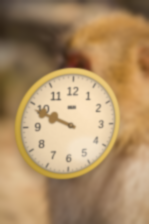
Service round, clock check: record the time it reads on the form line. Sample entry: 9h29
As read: 9h49
